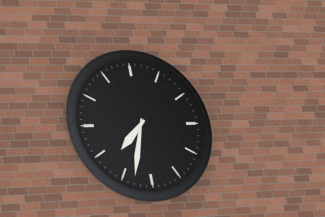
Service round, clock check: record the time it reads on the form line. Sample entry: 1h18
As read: 7h33
